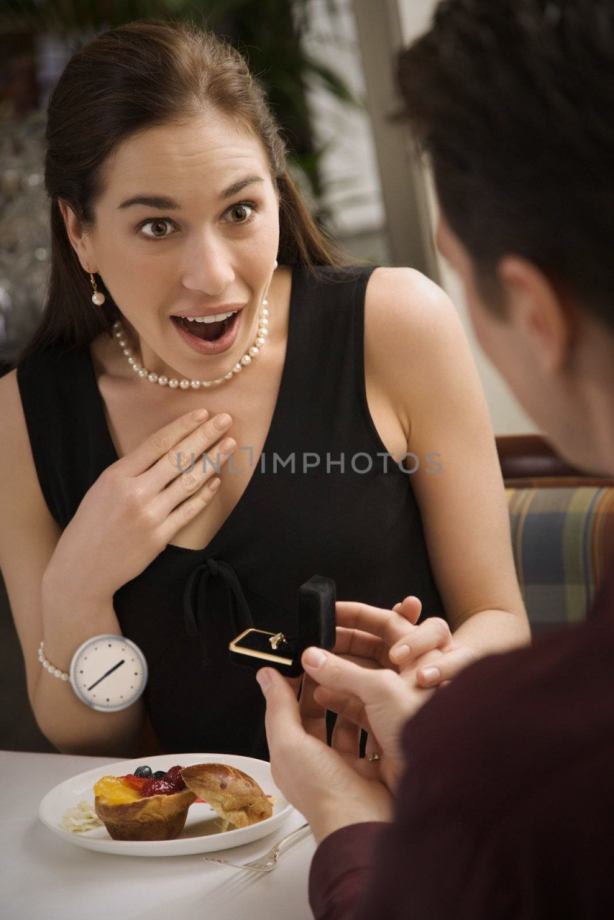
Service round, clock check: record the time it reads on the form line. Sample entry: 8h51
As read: 1h38
